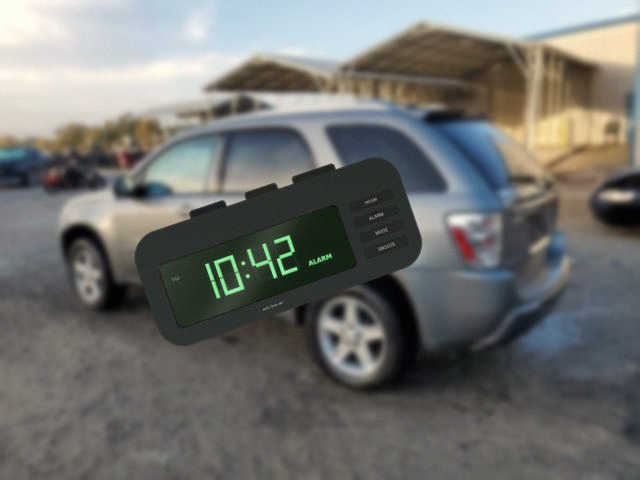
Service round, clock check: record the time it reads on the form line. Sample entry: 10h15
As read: 10h42
